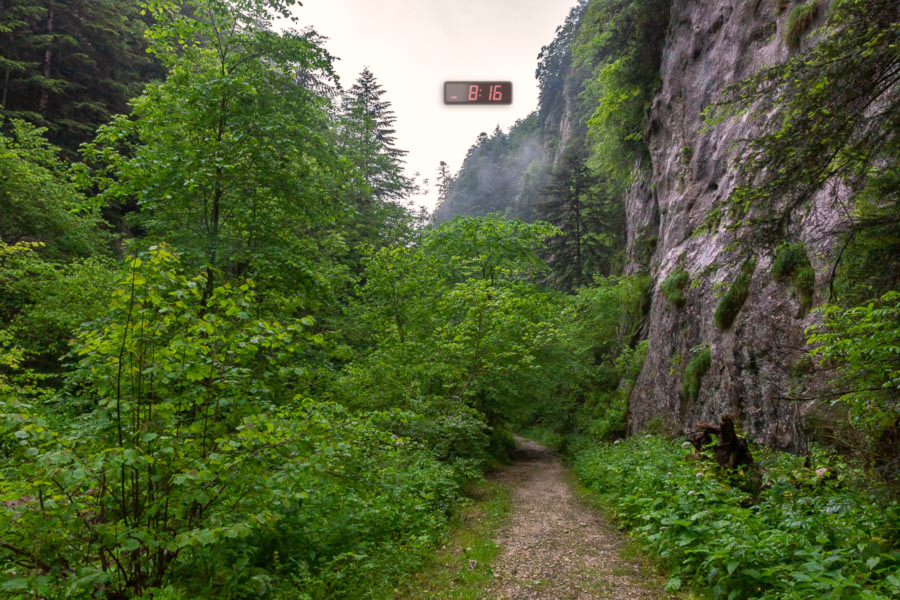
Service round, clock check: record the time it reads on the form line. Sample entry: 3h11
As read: 8h16
